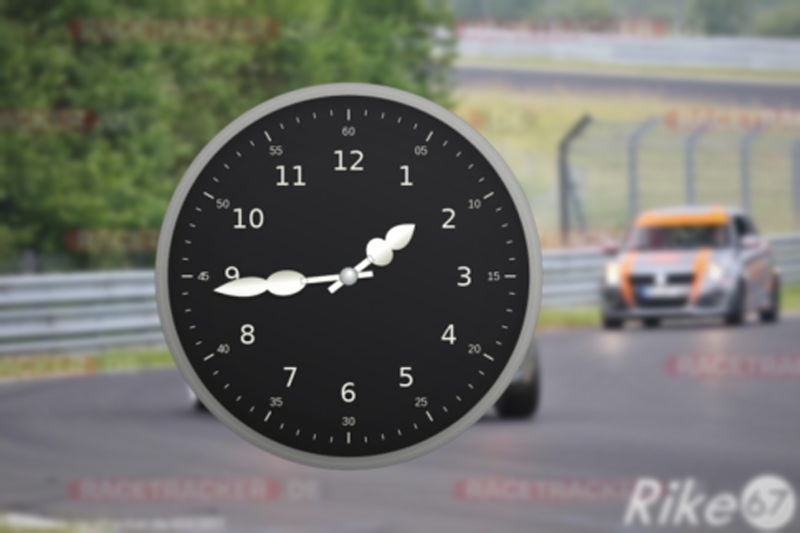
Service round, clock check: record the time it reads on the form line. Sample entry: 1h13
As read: 1h44
